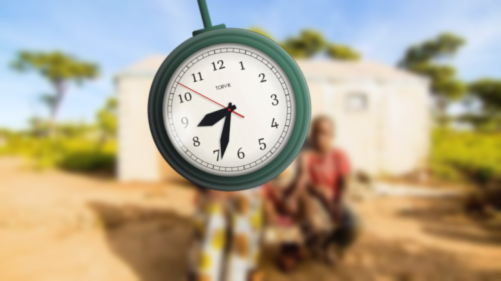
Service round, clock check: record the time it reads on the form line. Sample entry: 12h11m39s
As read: 8h33m52s
